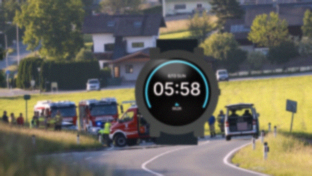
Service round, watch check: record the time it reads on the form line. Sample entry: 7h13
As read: 5h58
